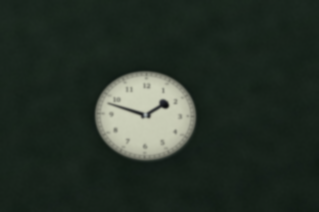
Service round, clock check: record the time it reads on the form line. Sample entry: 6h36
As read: 1h48
